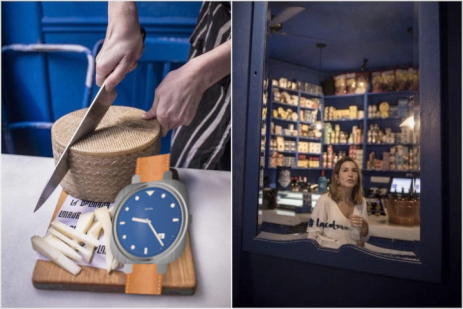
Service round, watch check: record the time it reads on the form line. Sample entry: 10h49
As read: 9h24
